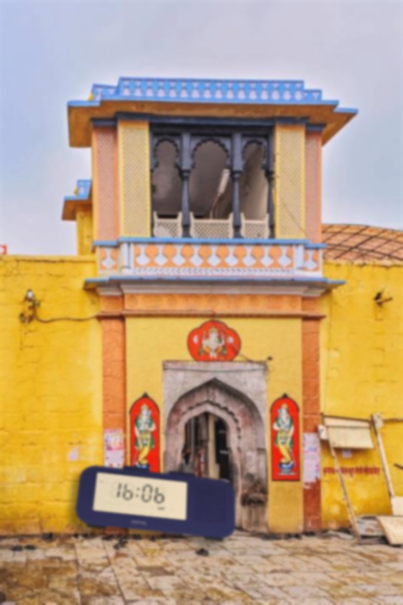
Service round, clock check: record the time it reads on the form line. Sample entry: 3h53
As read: 16h06
